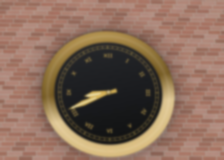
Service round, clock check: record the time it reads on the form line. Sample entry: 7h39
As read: 8h41
